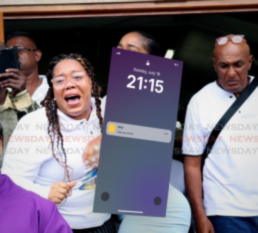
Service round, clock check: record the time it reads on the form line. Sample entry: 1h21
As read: 21h15
